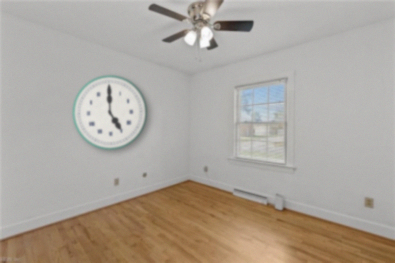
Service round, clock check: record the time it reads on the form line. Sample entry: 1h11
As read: 5h00
